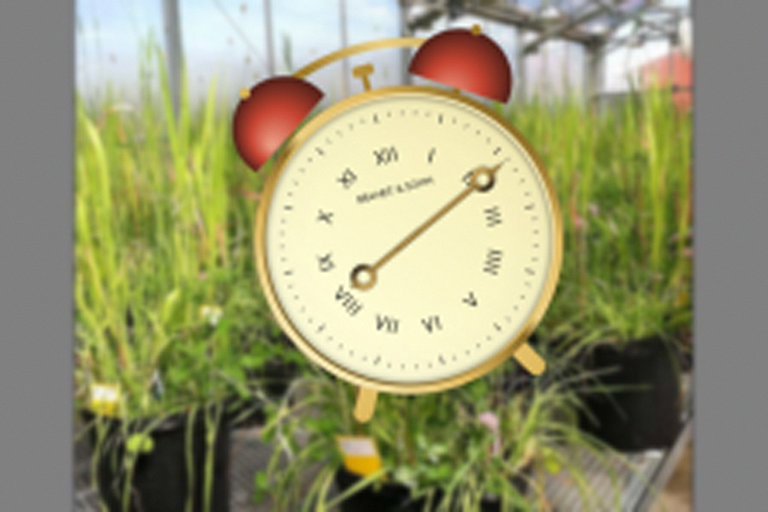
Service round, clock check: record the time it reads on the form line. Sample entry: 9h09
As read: 8h11
